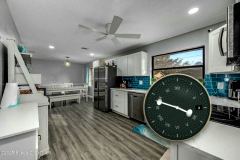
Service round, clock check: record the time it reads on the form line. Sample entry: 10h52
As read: 3h48
